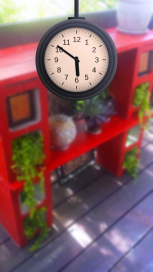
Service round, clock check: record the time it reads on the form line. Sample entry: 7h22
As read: 5h51
